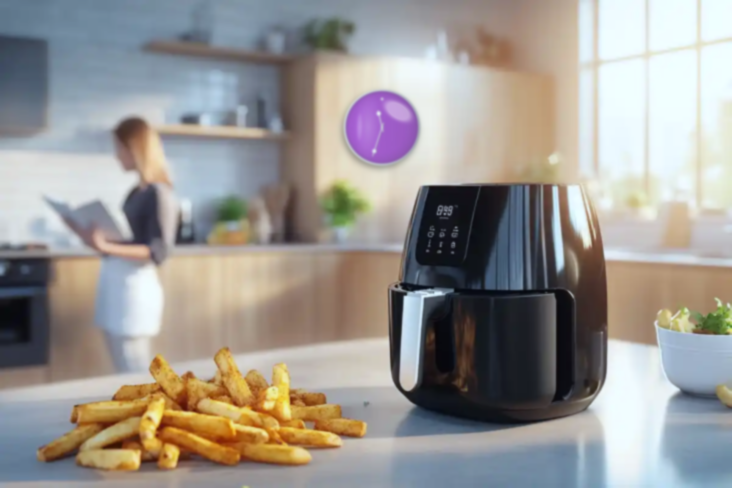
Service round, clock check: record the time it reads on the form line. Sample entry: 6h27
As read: 11h33
